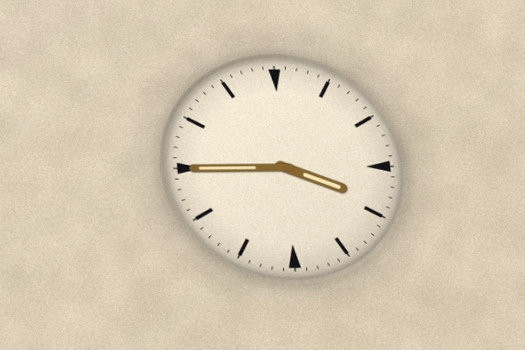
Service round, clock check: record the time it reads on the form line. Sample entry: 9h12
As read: 3h45
